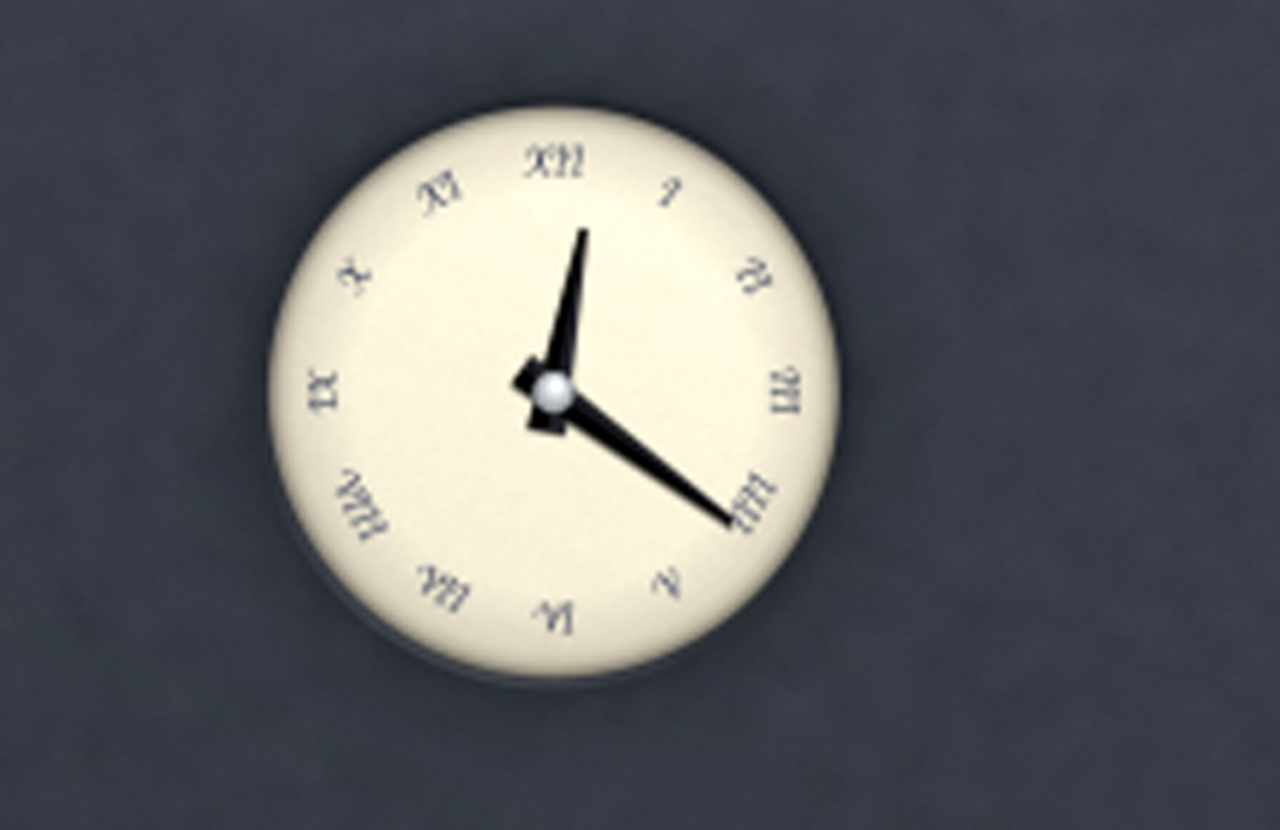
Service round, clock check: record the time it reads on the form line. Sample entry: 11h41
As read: 12h21
